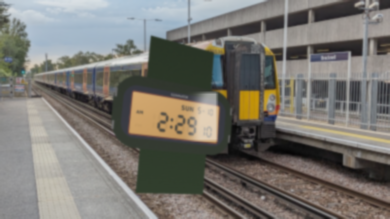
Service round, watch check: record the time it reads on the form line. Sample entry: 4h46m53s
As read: 2h29m10s
